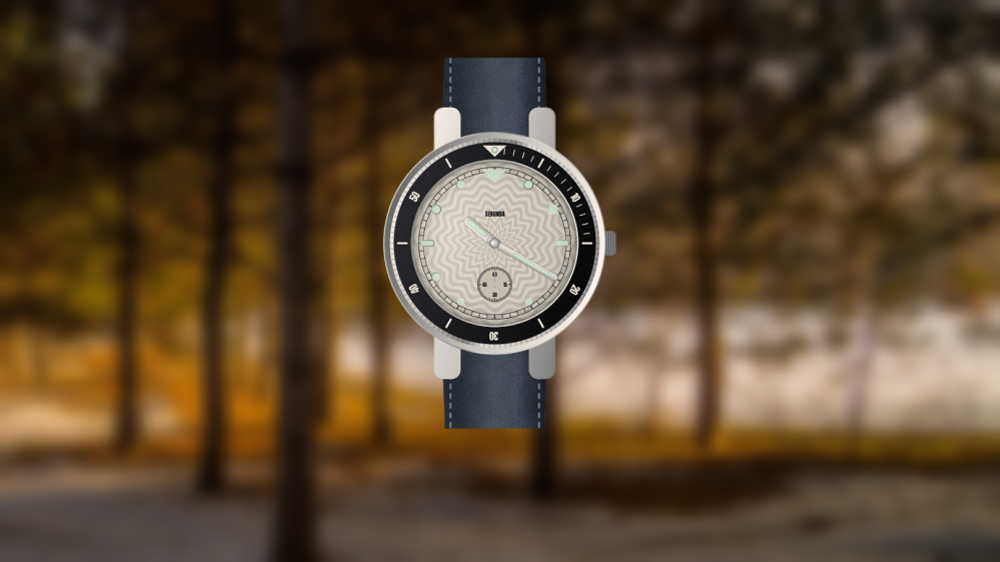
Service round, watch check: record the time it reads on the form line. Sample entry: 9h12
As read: 10h20
